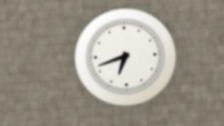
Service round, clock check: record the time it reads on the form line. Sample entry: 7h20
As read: 6h42
